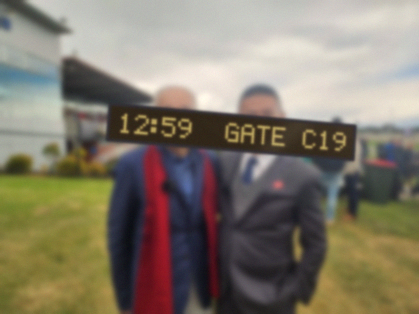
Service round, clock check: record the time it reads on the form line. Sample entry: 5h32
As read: 12h59
